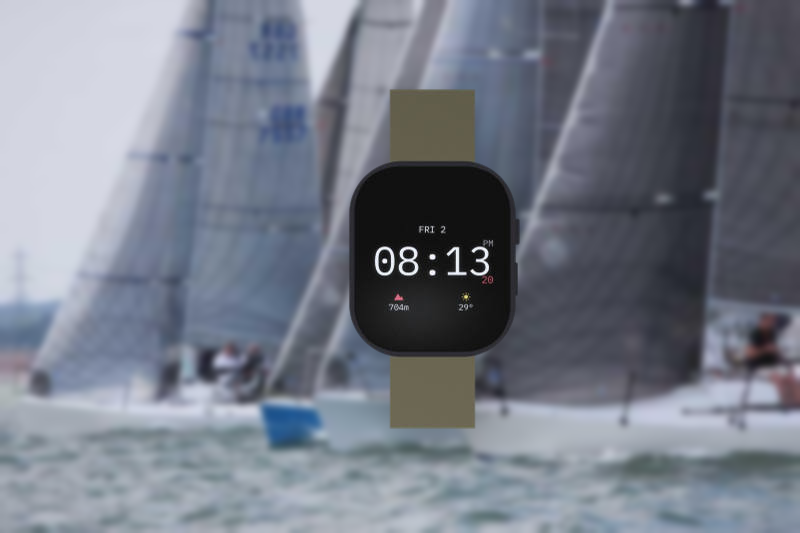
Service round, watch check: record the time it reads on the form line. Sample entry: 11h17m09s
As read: 8h13m20s
